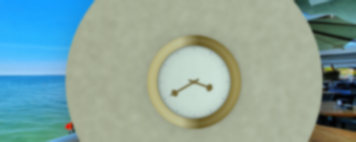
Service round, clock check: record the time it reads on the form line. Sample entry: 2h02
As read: 3h40
